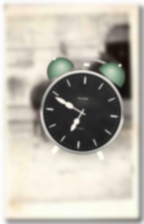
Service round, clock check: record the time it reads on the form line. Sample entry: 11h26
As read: 6h49
